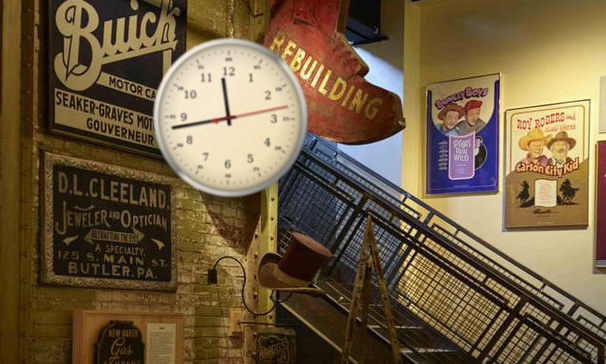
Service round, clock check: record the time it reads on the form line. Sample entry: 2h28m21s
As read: 11h43m13s
